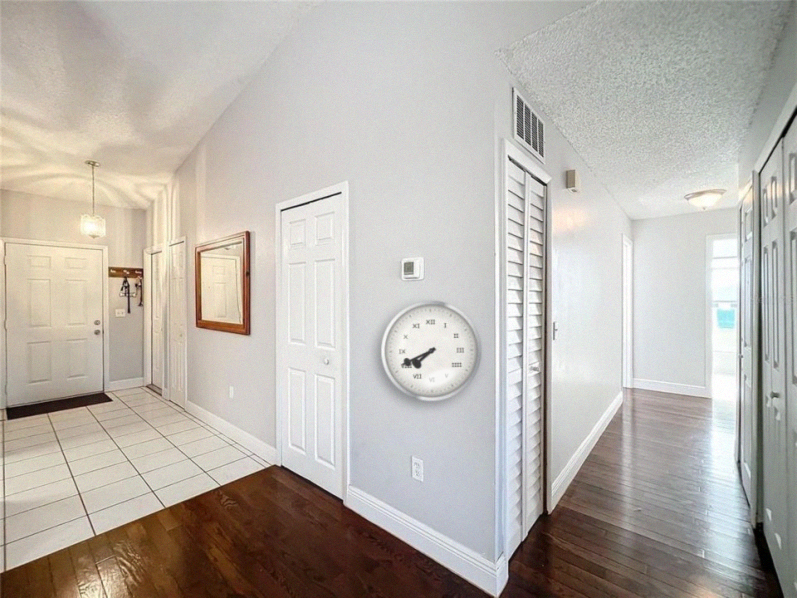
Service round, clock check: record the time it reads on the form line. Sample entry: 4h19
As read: 7h41
